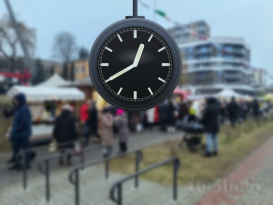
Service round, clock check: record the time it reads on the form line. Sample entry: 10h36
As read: 12h40
